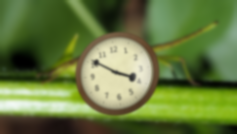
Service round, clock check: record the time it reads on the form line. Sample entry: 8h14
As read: 3h51
